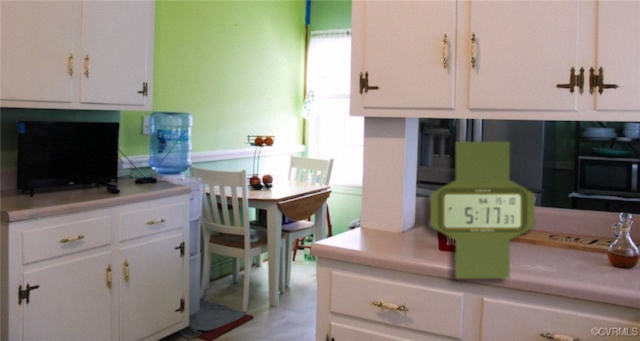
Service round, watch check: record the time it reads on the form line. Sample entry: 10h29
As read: 5h17
